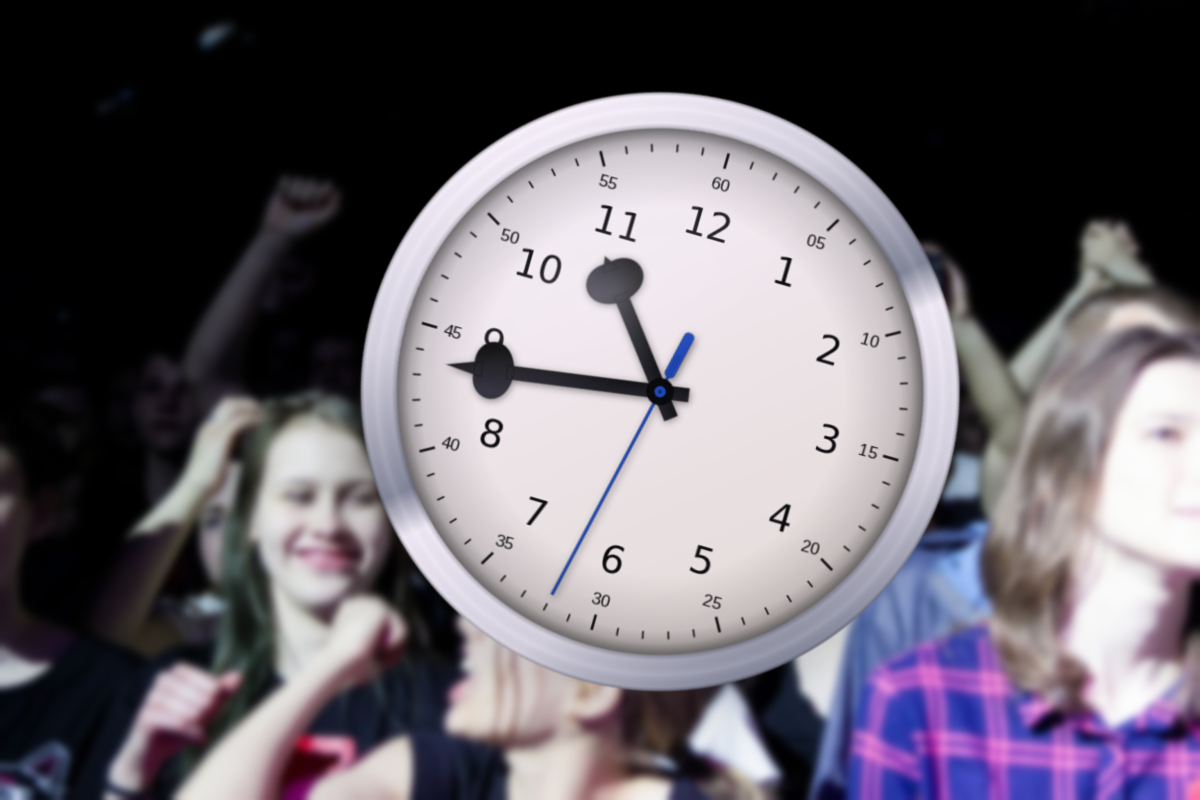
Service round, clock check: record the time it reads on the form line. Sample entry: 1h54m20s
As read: 10h43m32s
